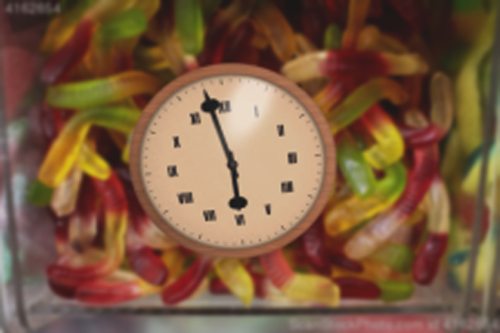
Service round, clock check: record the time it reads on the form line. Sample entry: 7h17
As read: 5h58
